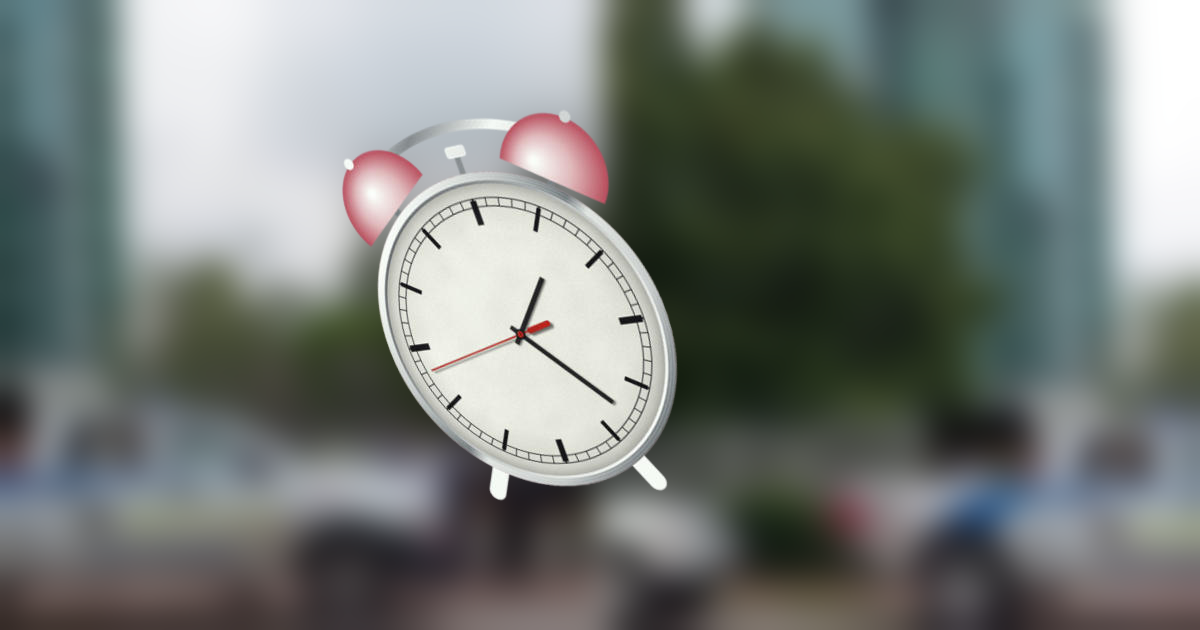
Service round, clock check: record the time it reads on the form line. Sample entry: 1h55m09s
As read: 1h22m43s
